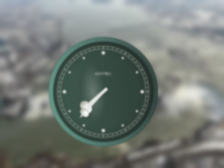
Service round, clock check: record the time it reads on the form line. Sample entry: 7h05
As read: 7h37
